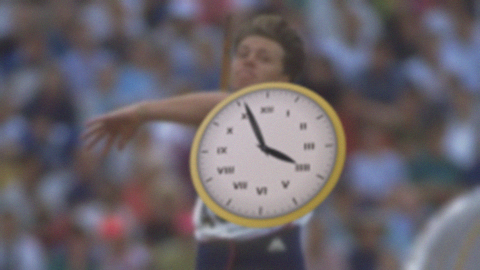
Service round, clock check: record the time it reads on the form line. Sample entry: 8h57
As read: 3h56
